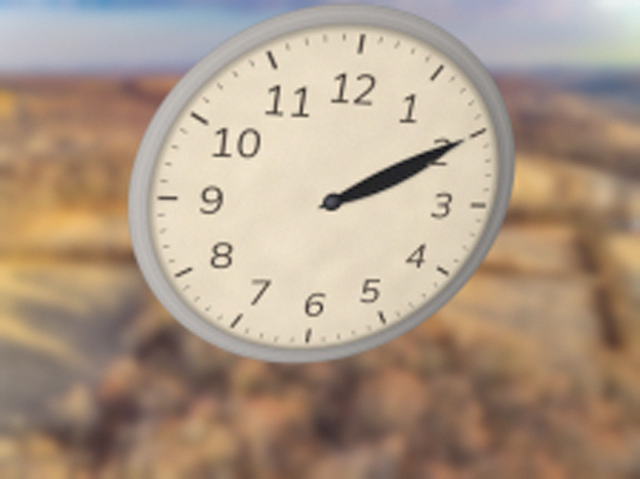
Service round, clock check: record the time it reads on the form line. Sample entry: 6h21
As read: 2h10
